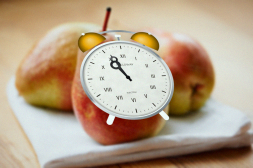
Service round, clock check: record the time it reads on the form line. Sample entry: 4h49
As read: 10h56
